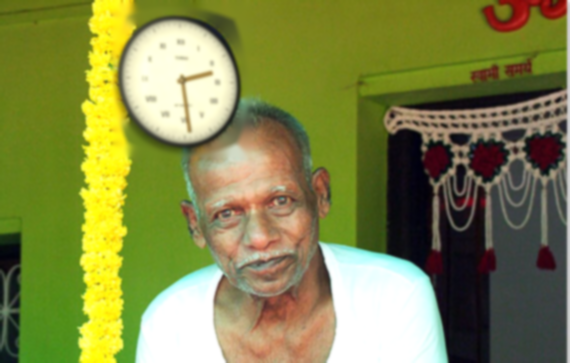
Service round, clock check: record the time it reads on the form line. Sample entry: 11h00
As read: 2h29
